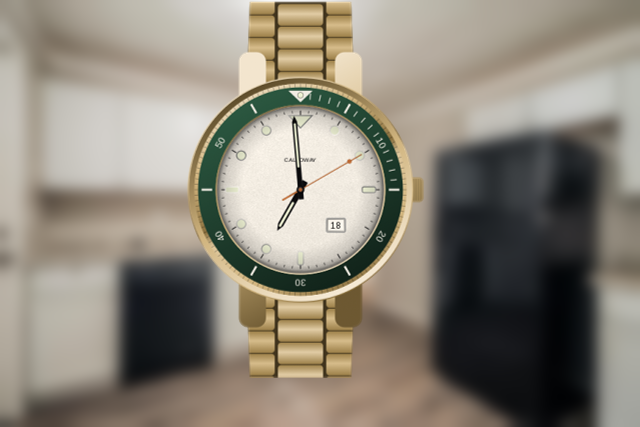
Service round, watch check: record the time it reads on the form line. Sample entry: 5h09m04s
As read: 6h59m10s
